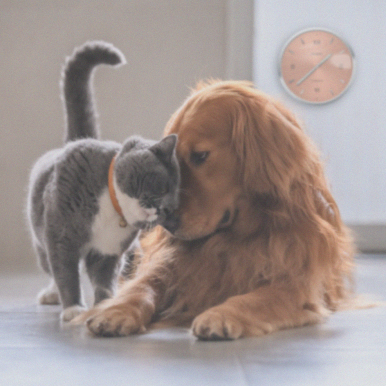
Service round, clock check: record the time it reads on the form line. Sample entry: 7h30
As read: 1h38
